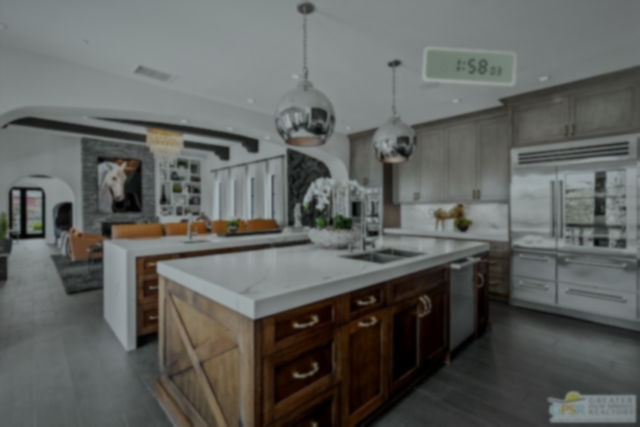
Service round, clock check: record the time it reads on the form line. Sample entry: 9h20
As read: 1h58
